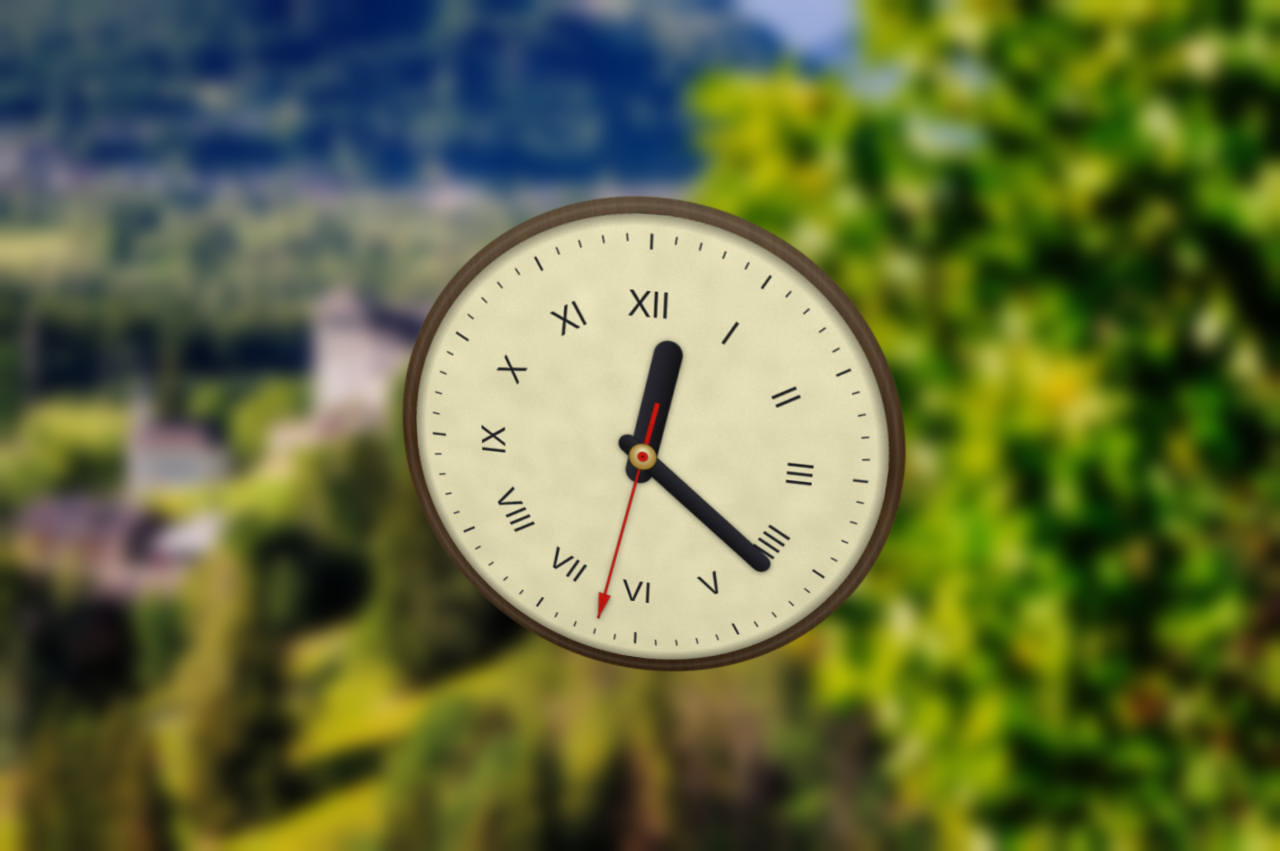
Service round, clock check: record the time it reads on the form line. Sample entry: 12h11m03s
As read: 12h21m32s
